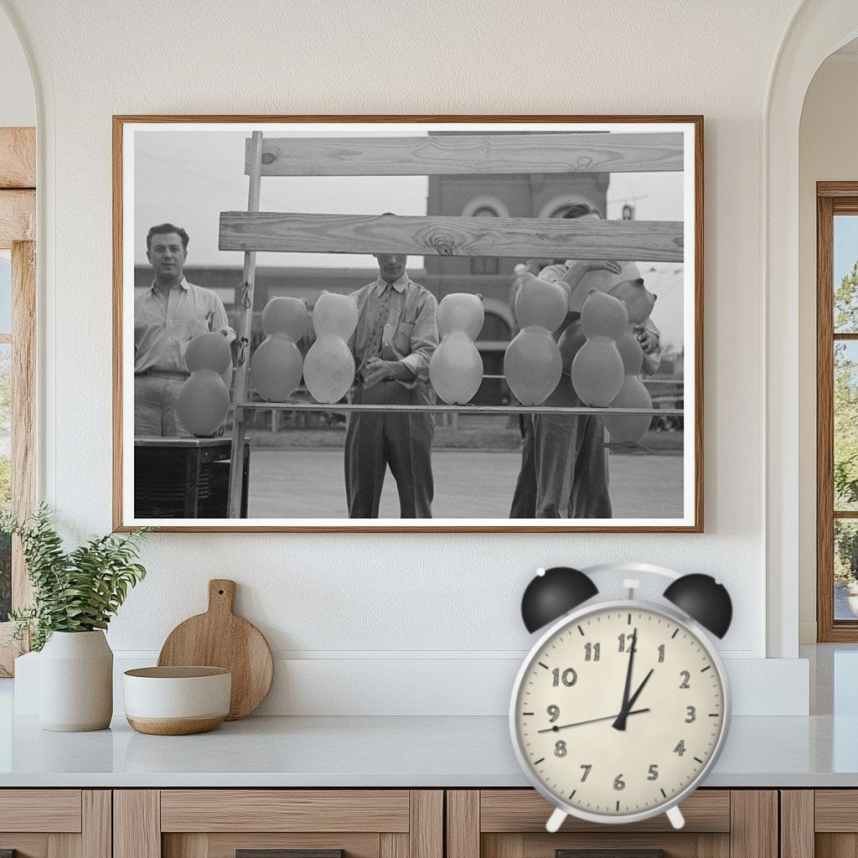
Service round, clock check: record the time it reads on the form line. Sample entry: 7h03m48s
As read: 1h00m43s
